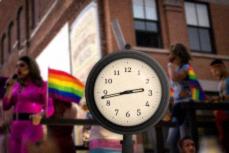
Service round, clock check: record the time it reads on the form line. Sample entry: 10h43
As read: 2h43
